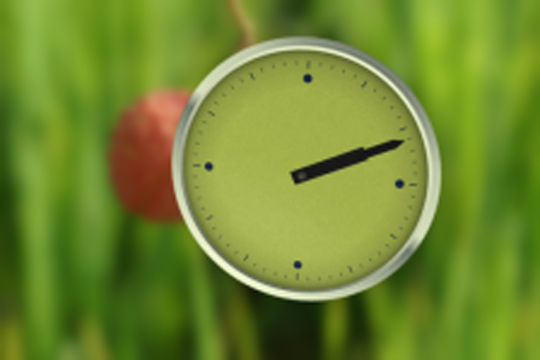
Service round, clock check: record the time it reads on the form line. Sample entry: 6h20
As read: 2h11
